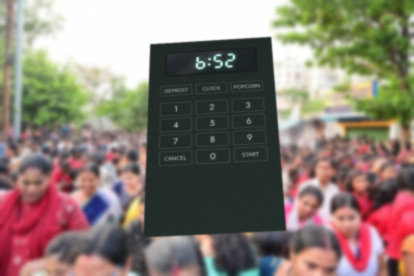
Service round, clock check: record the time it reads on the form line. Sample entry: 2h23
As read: 6h52
